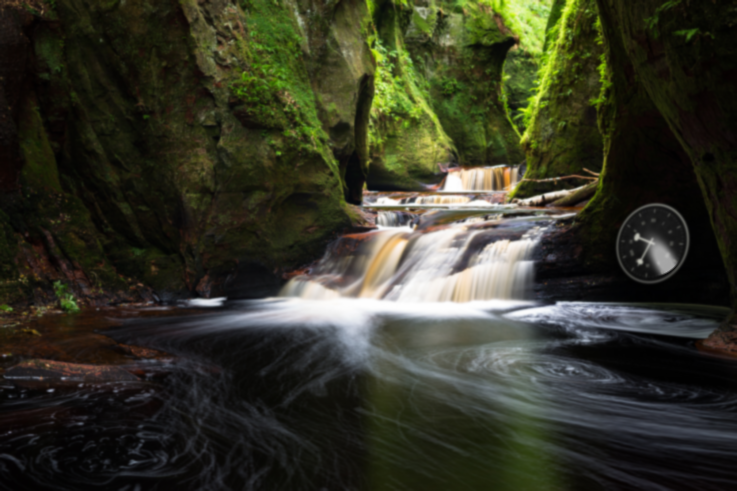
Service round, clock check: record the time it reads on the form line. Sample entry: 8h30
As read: 9h34
